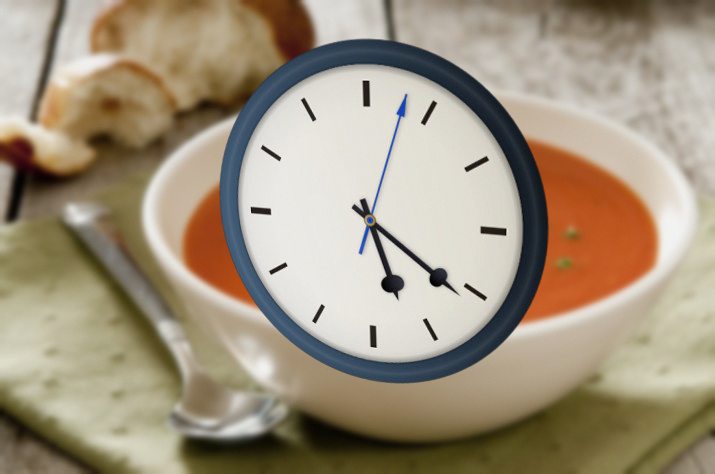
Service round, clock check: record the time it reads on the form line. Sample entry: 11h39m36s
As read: 5h21m03s
